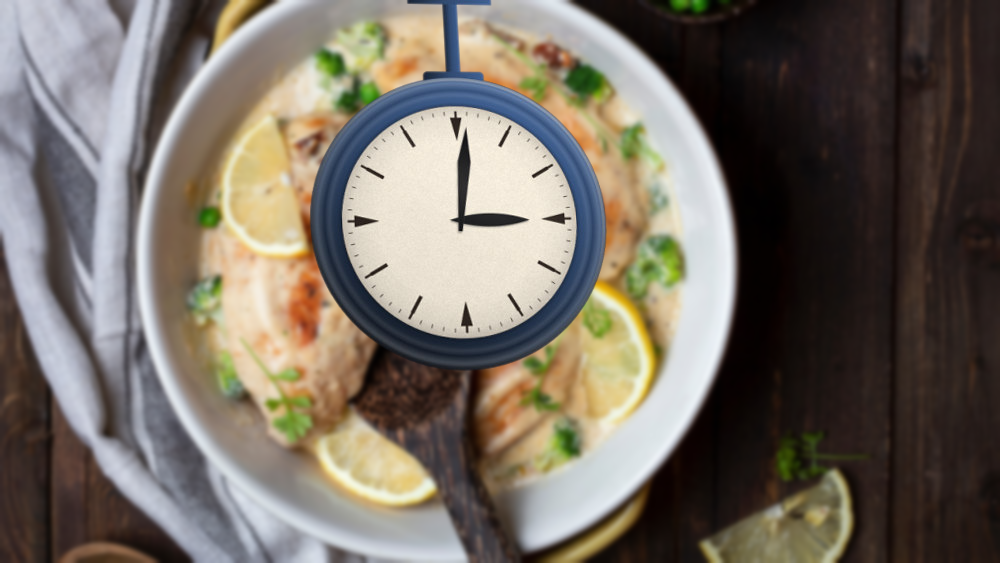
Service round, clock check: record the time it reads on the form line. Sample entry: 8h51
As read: 3h01
